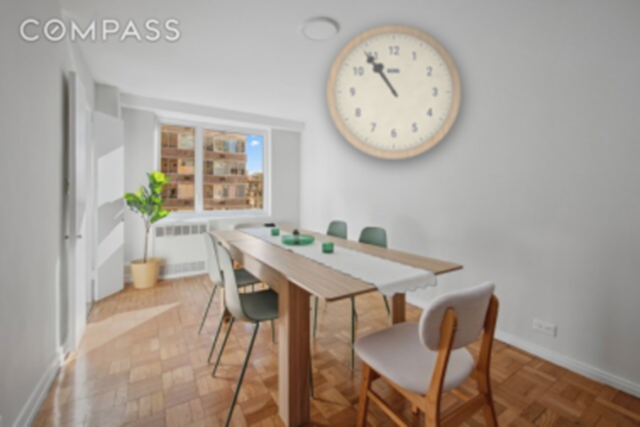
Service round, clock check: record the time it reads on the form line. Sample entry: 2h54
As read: 10h54
